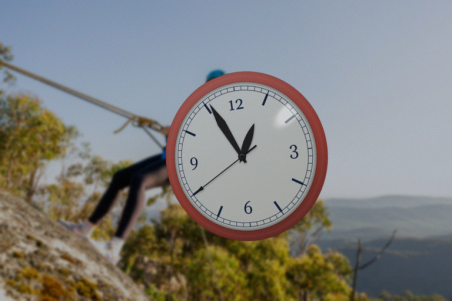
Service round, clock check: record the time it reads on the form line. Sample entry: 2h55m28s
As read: 12h55m40s
